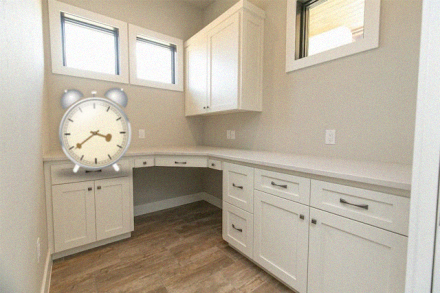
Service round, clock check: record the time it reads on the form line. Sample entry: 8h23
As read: 3h39
